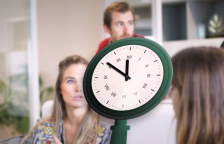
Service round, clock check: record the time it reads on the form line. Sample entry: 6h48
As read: 11h51
